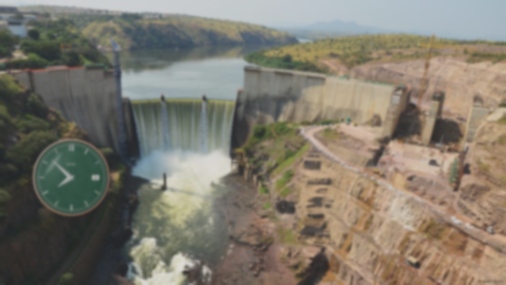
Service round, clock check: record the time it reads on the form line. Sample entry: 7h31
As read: 7h52
